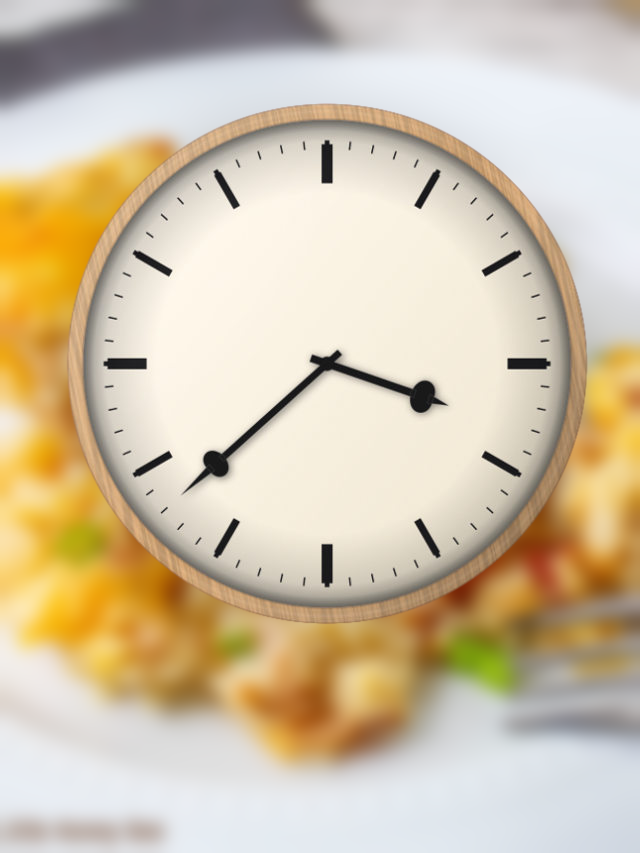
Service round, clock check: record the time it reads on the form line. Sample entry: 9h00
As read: 3h38
